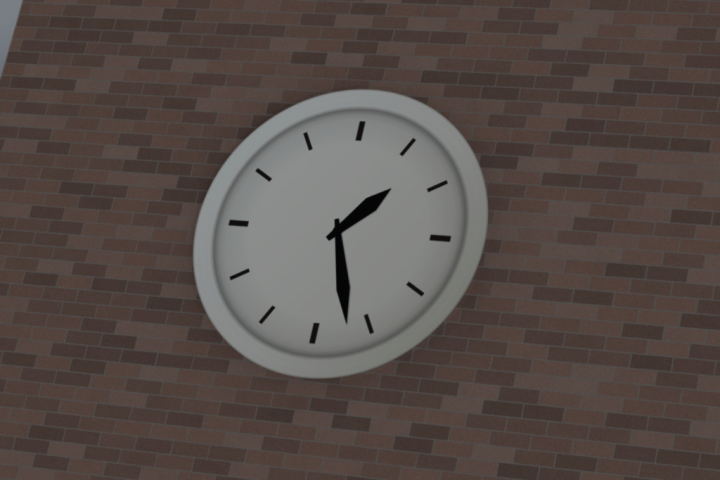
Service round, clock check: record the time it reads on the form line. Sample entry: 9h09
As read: 1h27
